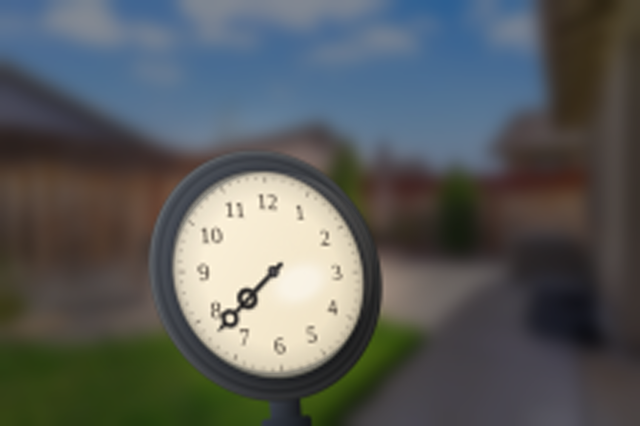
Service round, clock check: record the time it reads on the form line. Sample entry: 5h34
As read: 7h38
